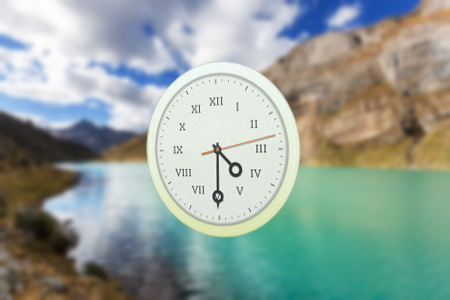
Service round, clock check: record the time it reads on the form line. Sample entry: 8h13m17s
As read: 4h30m13s
